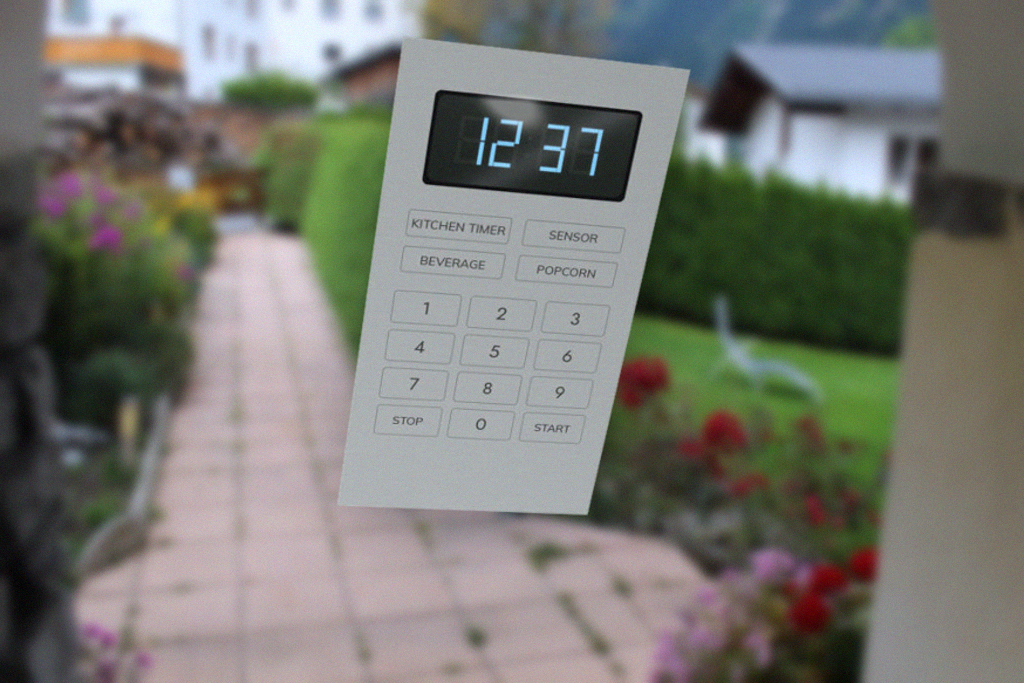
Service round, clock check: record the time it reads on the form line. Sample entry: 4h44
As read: 12h37
